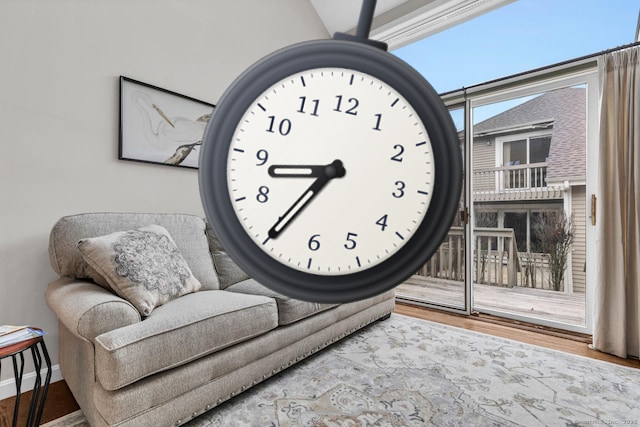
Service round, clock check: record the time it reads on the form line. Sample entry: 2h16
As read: 8h35
